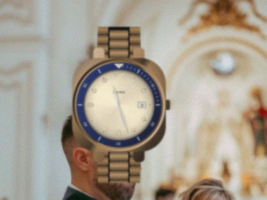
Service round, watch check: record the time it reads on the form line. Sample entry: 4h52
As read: 11h27
